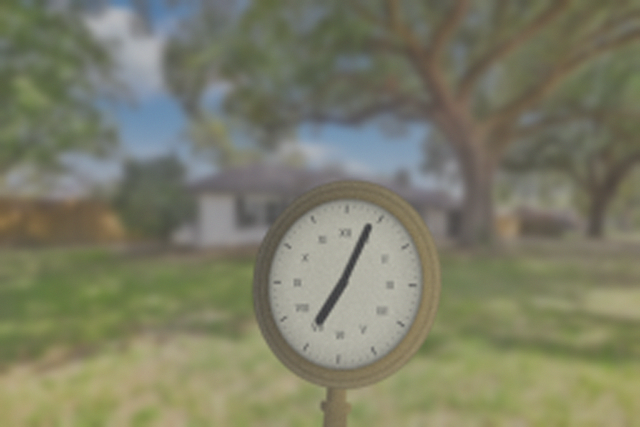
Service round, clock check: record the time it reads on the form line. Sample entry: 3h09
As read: 7h04
